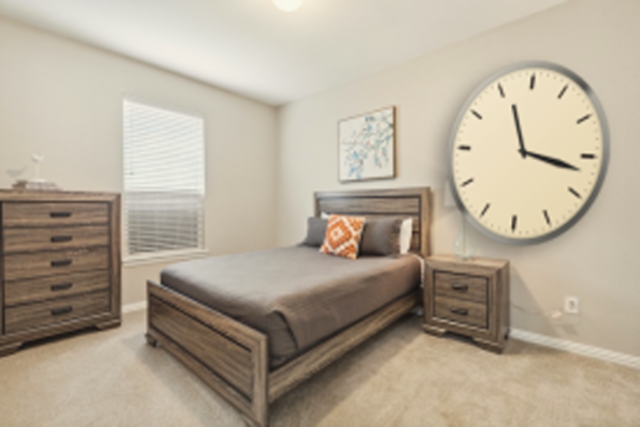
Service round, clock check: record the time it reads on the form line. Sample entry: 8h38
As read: 11h17
